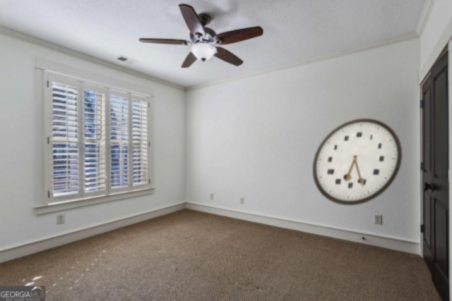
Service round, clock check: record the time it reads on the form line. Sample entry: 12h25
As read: 6h26
